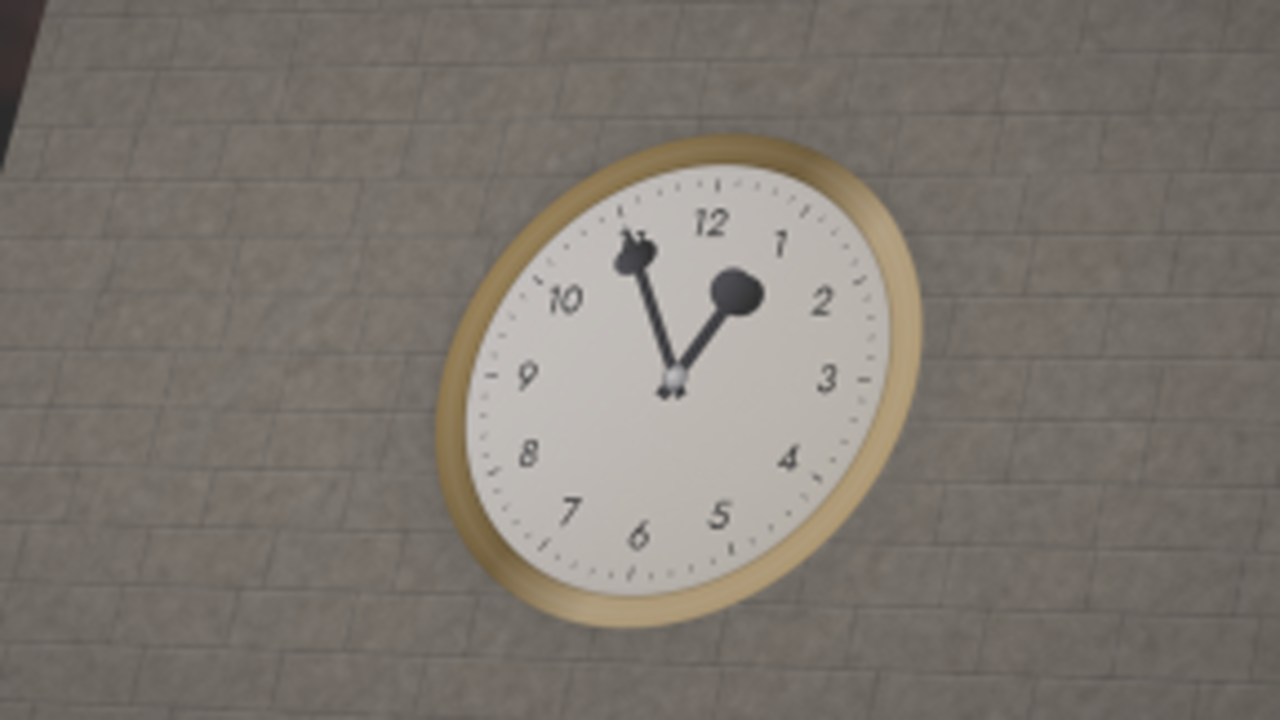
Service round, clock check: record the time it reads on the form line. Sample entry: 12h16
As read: 12h55
